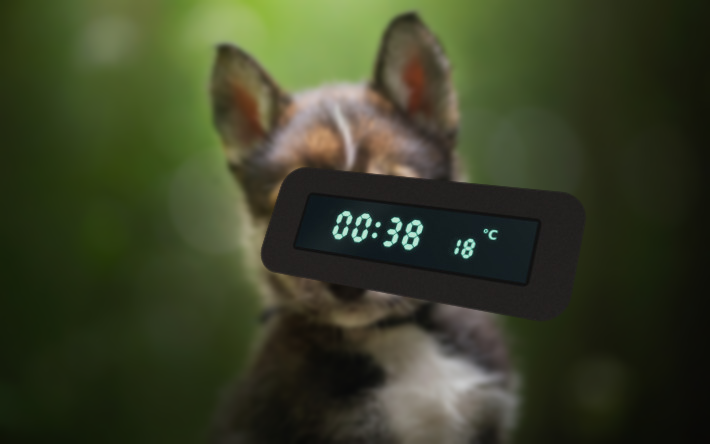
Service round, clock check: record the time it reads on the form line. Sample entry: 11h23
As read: 0h38
